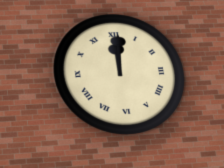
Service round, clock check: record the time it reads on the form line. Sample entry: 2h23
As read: 12h01
